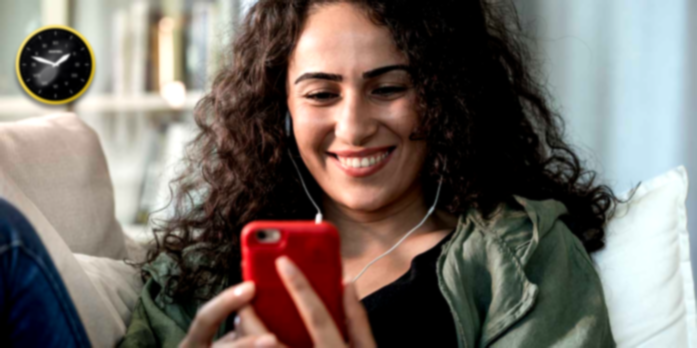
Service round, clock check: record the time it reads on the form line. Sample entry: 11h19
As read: 1h48
